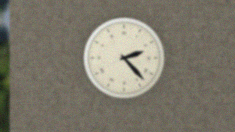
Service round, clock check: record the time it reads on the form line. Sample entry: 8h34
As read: 2h23
